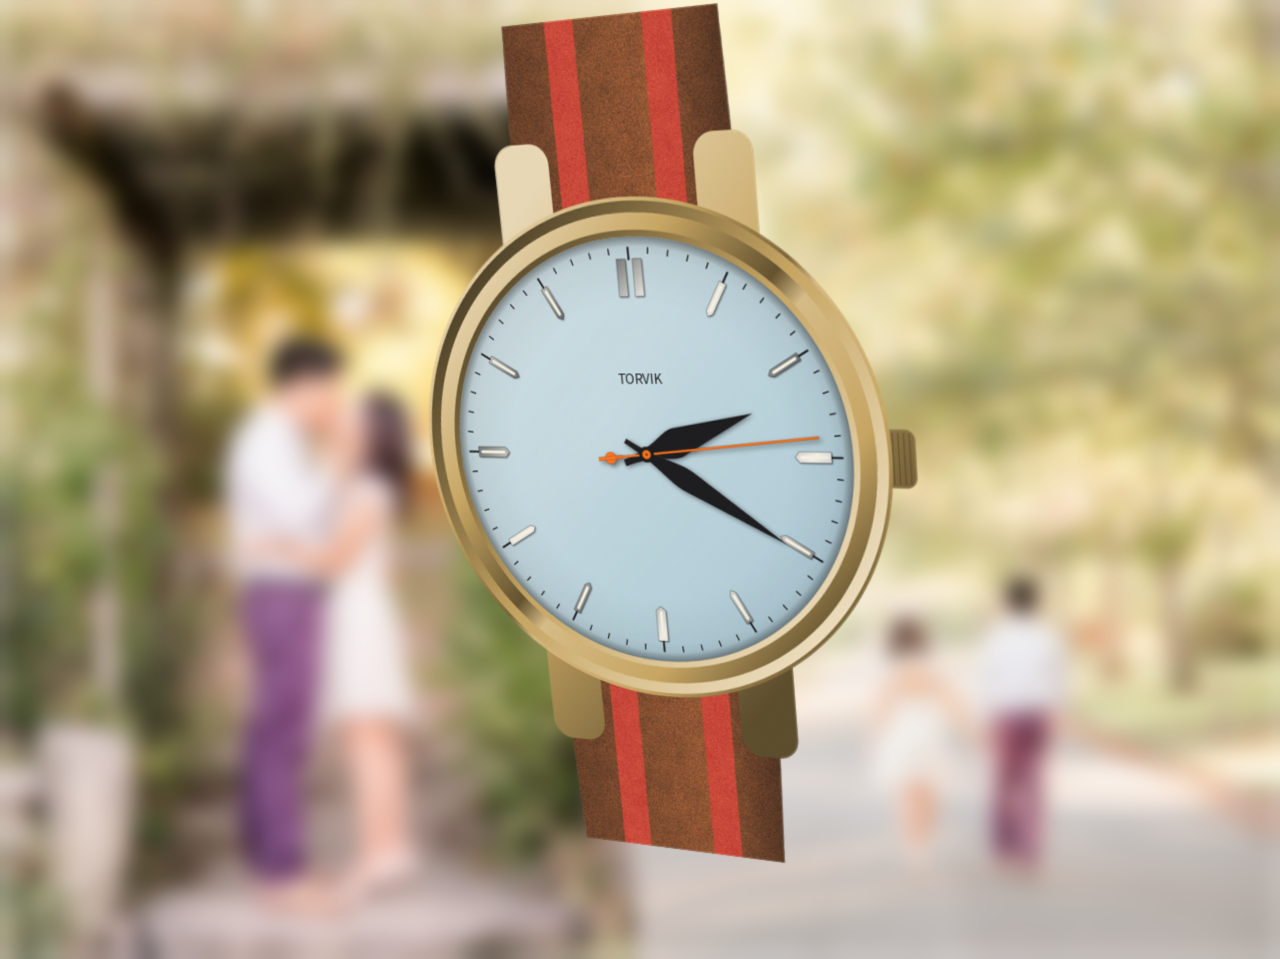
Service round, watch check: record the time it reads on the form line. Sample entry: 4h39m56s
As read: 2h20m14s
